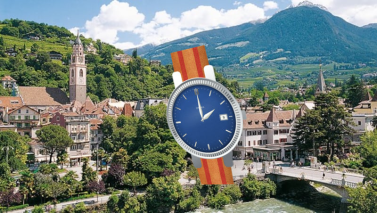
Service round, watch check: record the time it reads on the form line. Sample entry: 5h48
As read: 2h00
